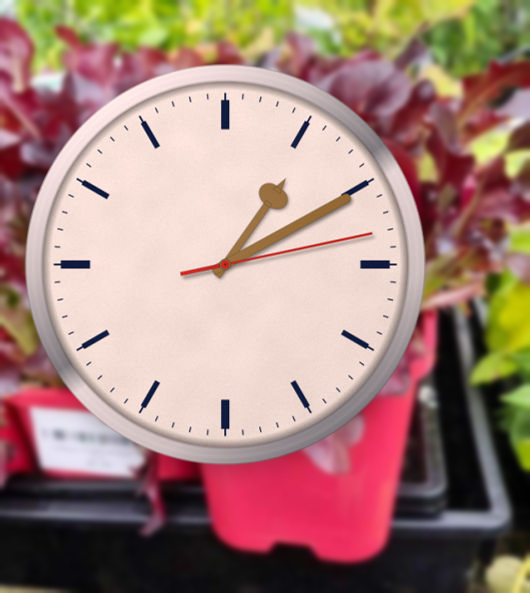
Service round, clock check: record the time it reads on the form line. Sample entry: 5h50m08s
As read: 1h10m13s
